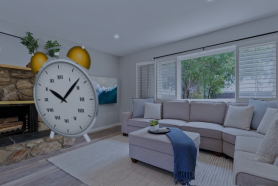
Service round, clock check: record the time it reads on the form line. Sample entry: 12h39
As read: 10h08
